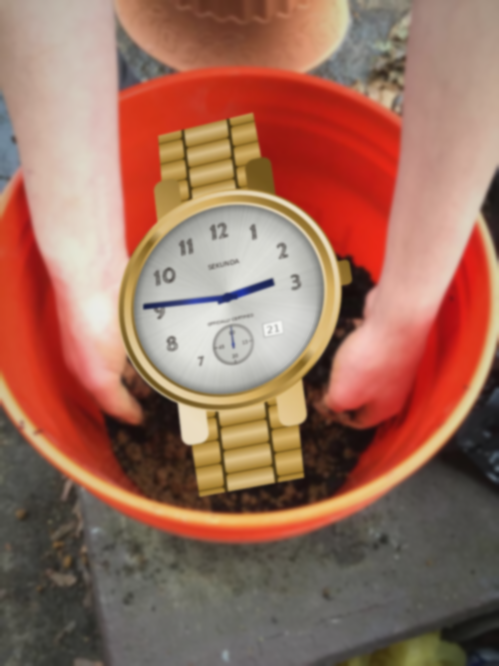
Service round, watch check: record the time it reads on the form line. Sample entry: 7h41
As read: 2h46
